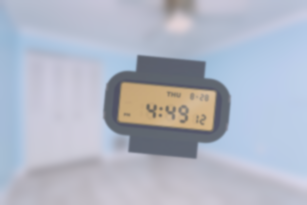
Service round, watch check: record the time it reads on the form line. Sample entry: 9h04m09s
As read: 4h49m12s
